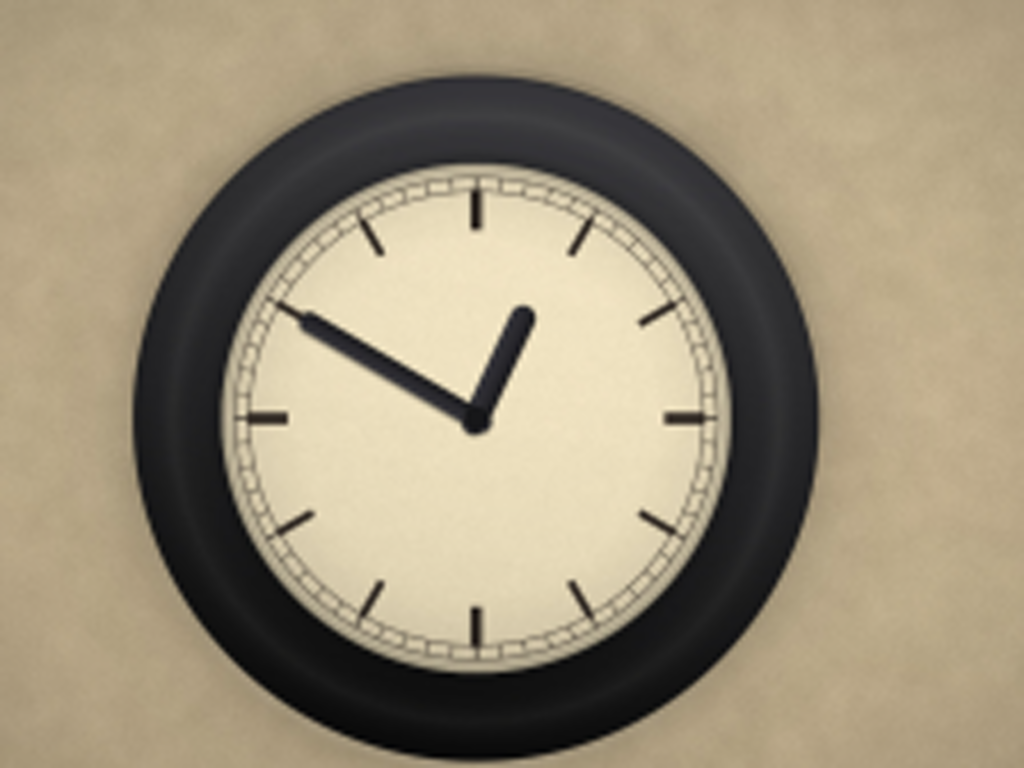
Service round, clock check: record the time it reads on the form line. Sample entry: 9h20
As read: 12h50
